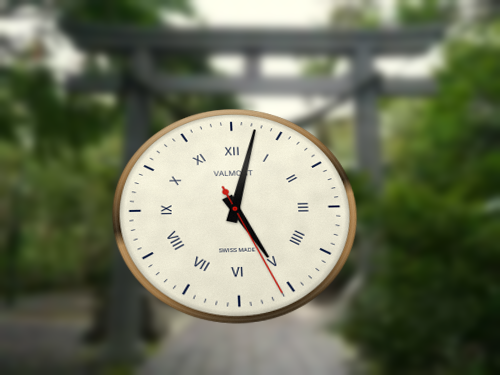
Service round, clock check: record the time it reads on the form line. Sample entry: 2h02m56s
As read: 5h02m26s
